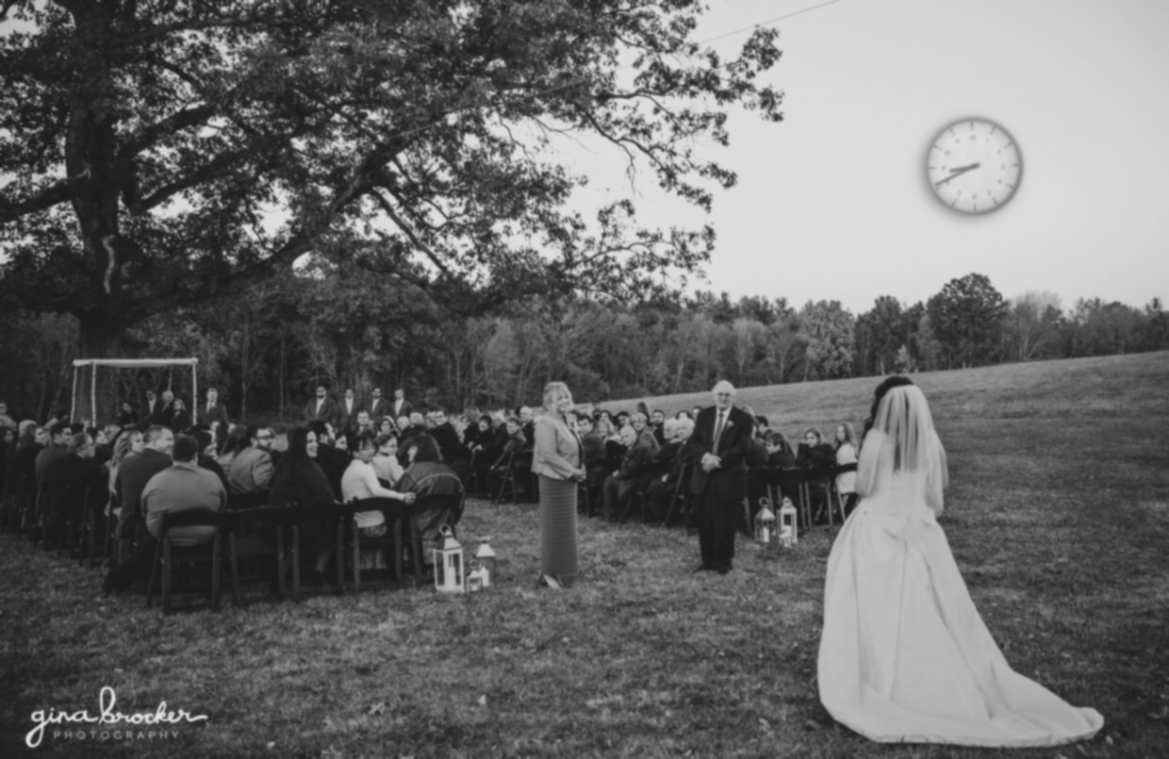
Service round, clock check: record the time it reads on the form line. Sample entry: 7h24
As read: 8h41
